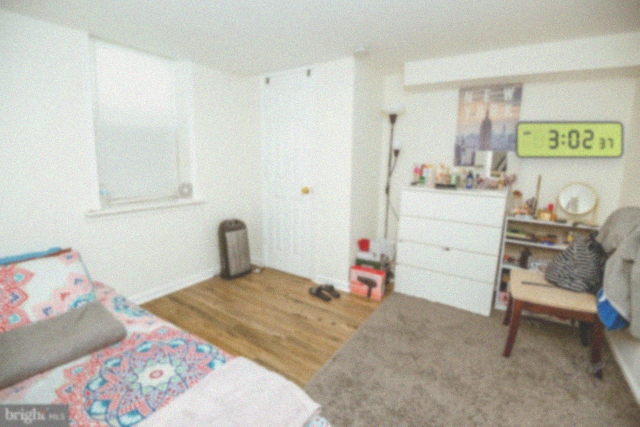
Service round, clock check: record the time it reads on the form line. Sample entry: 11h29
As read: 3h02
